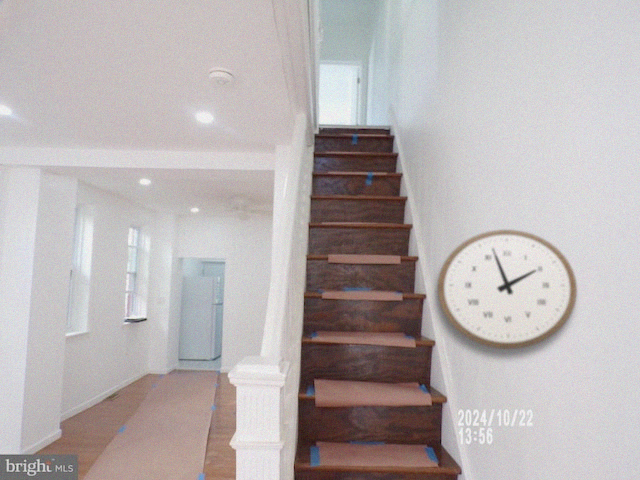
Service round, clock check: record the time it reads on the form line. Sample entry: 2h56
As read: 1h57
